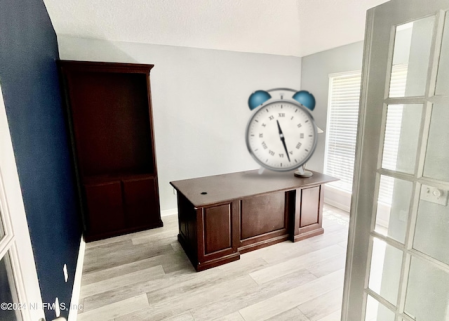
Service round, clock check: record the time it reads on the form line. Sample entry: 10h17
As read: 11h27
